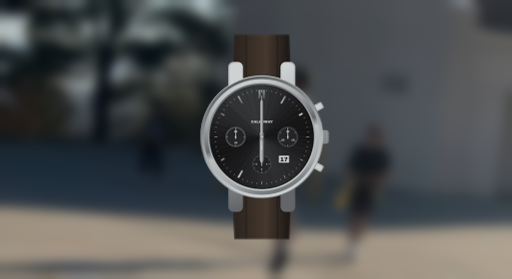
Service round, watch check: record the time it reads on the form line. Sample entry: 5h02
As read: 6h00
